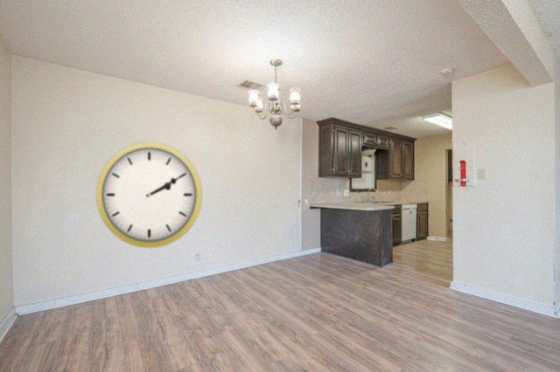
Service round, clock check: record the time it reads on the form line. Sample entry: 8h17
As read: 2h10
